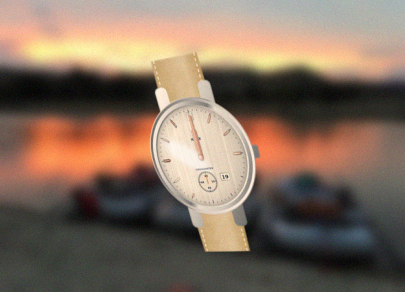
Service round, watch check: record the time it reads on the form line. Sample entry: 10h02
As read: 12h00
